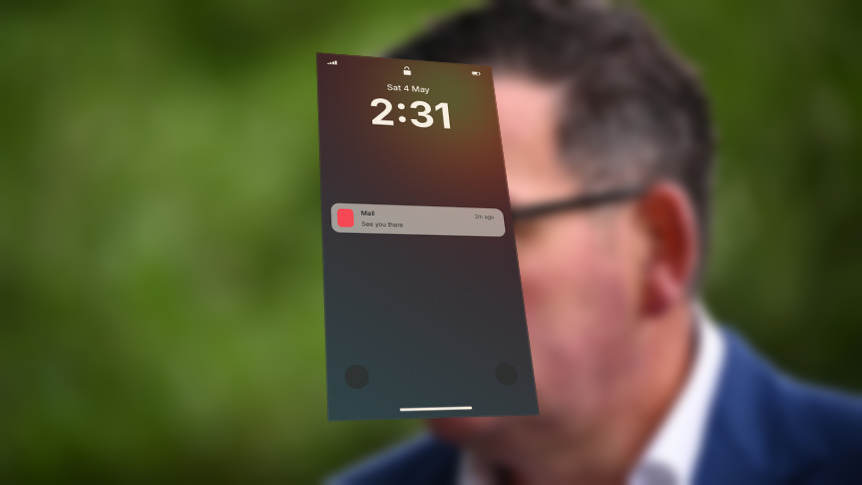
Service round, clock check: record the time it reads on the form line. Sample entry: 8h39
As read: 2h31
